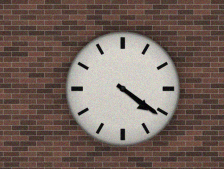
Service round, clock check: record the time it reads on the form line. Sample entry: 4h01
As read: 4h21
